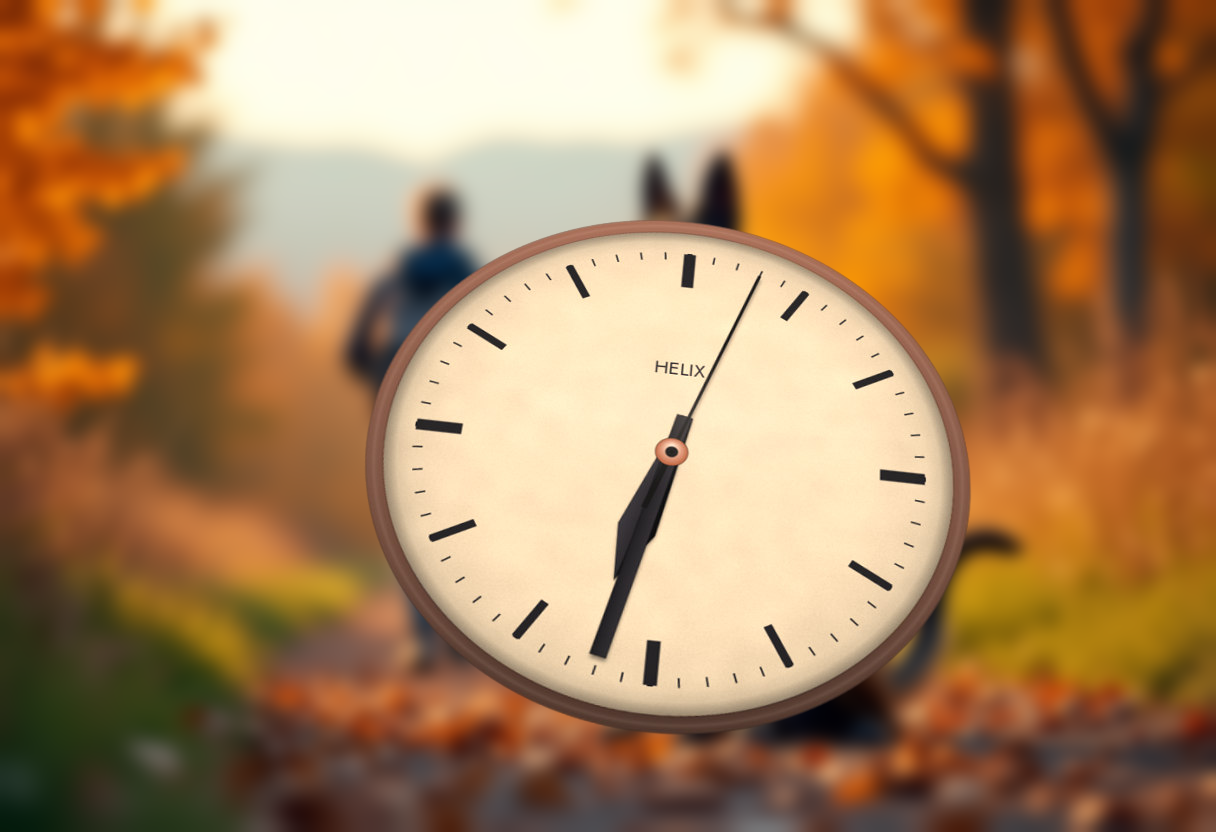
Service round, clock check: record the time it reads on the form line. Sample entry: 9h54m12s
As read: 6h32m03s
